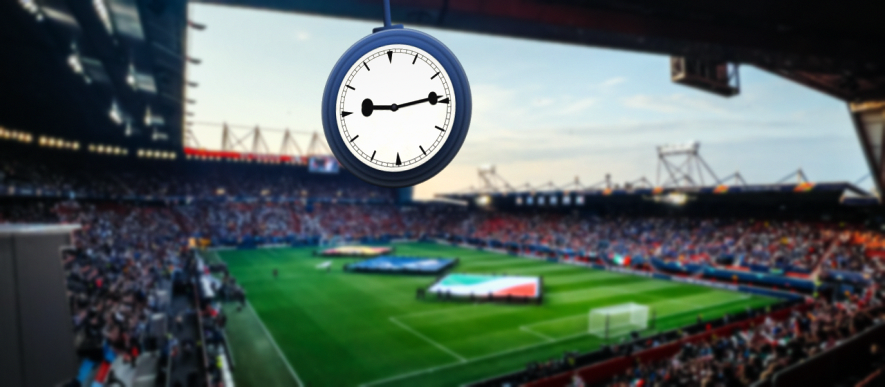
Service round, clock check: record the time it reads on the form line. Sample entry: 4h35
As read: 9h14
